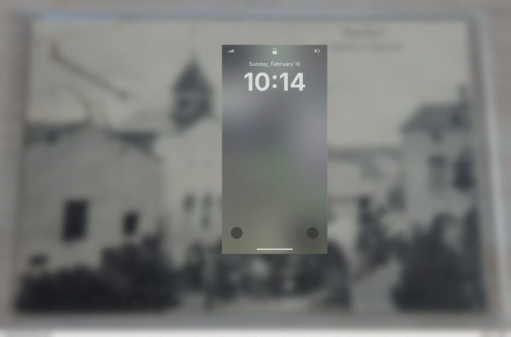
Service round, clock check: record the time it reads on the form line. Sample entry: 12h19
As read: 10h14
